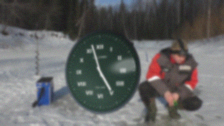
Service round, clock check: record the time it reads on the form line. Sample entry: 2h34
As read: 4h57
